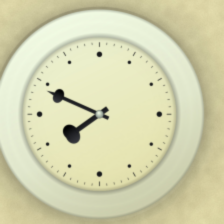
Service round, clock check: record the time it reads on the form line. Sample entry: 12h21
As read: 7h49
